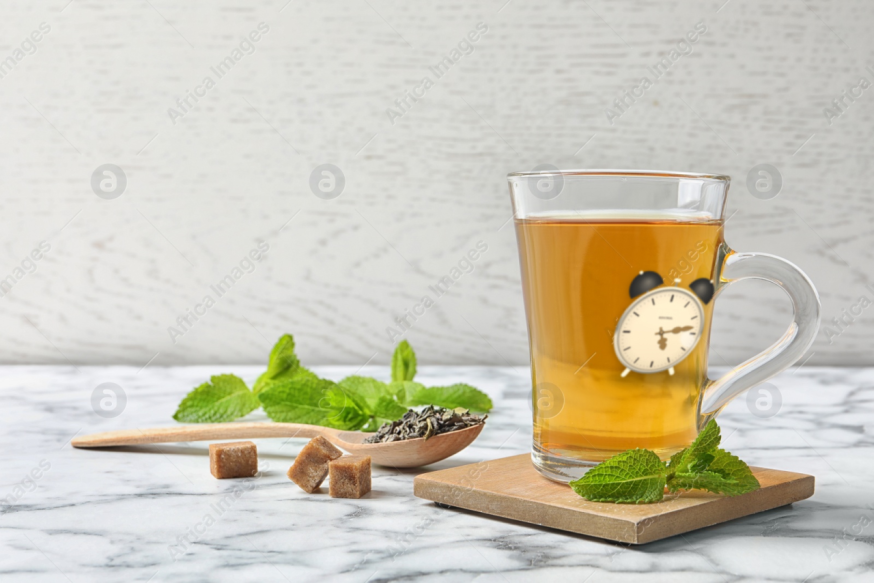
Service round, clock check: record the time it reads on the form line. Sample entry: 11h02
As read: 5h13
